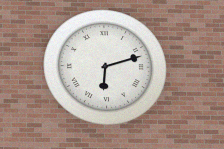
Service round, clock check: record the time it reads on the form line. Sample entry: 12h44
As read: 6h12
